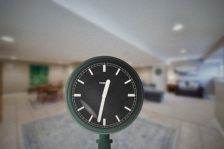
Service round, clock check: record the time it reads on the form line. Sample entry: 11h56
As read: 12h32
